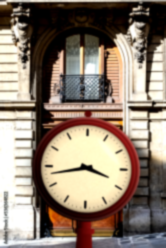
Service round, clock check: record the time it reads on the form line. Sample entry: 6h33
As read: 3h43
